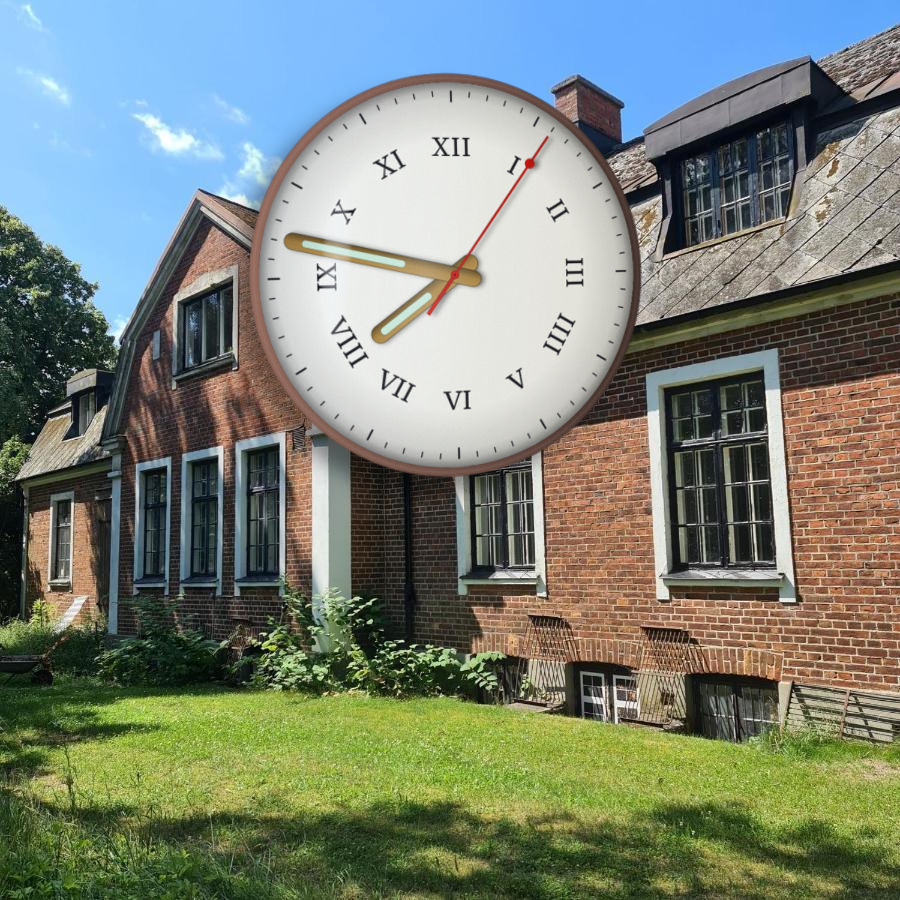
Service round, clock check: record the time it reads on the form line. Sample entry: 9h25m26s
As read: 7h47m06s
